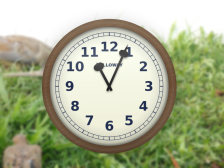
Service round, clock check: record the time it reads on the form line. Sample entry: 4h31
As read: 11h04
